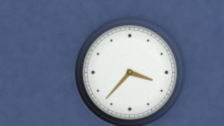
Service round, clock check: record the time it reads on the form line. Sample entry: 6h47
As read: 3h37
